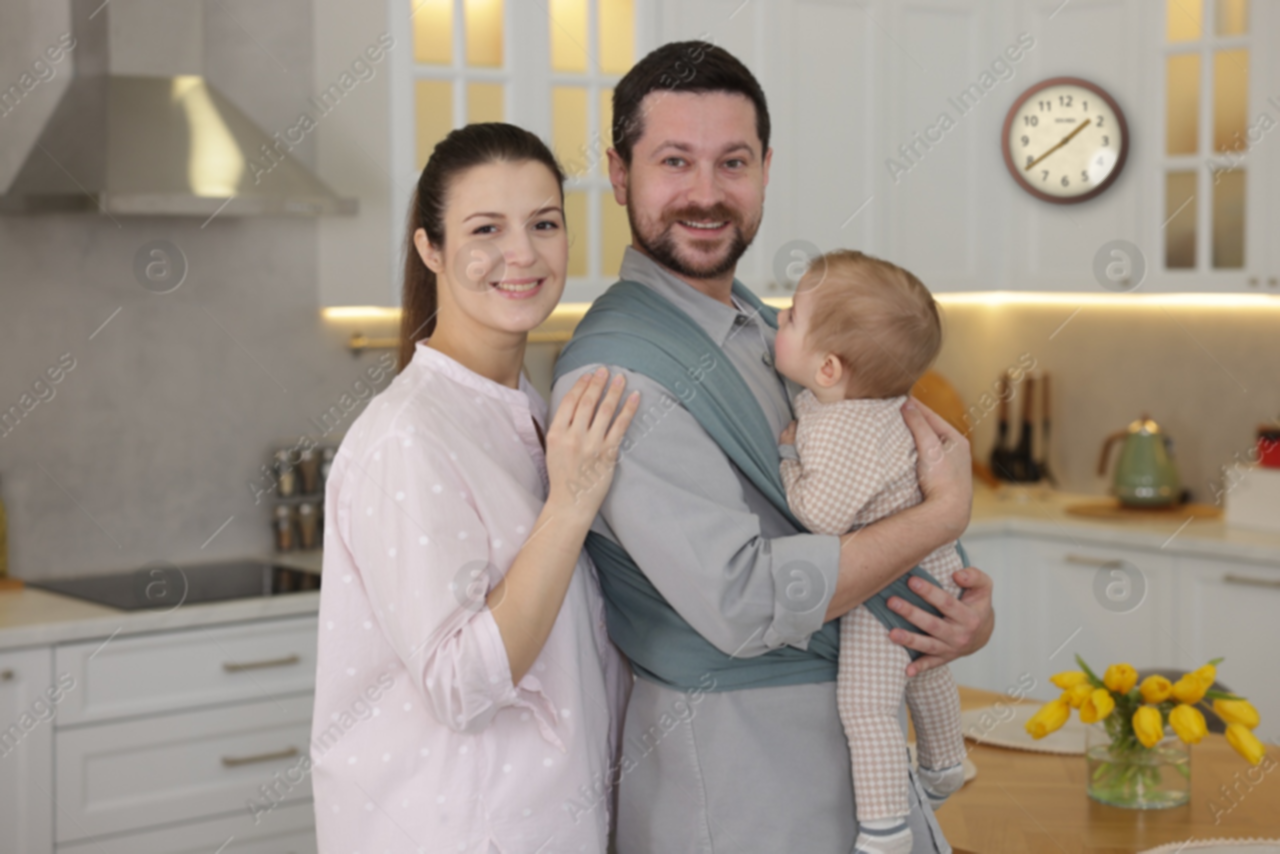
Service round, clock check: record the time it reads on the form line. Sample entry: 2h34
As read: 1h39
